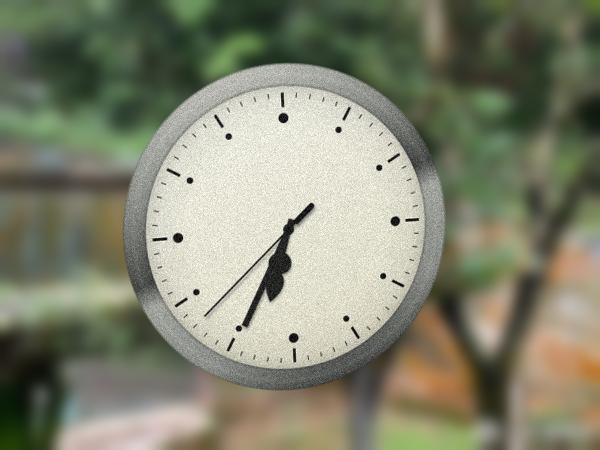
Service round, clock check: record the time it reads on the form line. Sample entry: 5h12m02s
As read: 6h34m38s
